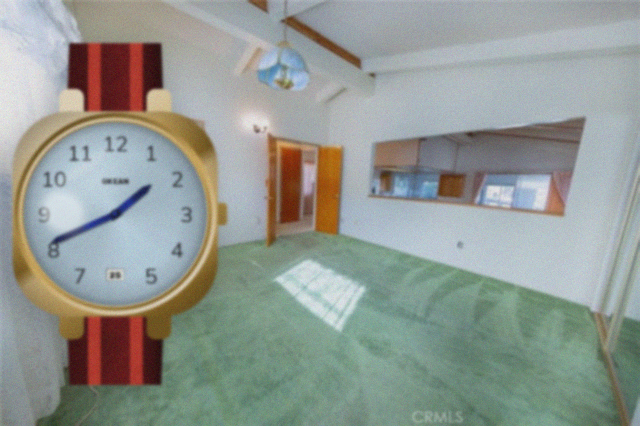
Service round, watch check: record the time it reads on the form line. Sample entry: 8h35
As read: 1h41
